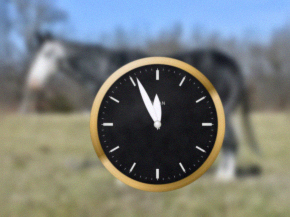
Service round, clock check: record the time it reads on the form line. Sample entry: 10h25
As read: 11h56
